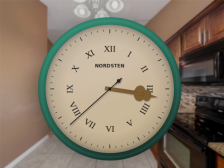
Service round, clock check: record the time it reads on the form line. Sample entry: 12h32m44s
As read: 3h16m38s
